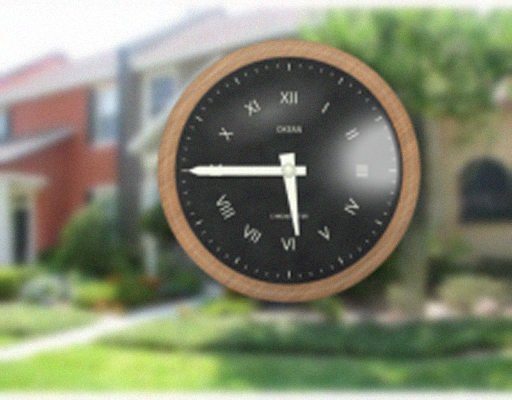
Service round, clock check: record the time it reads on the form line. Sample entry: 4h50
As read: 5h45
